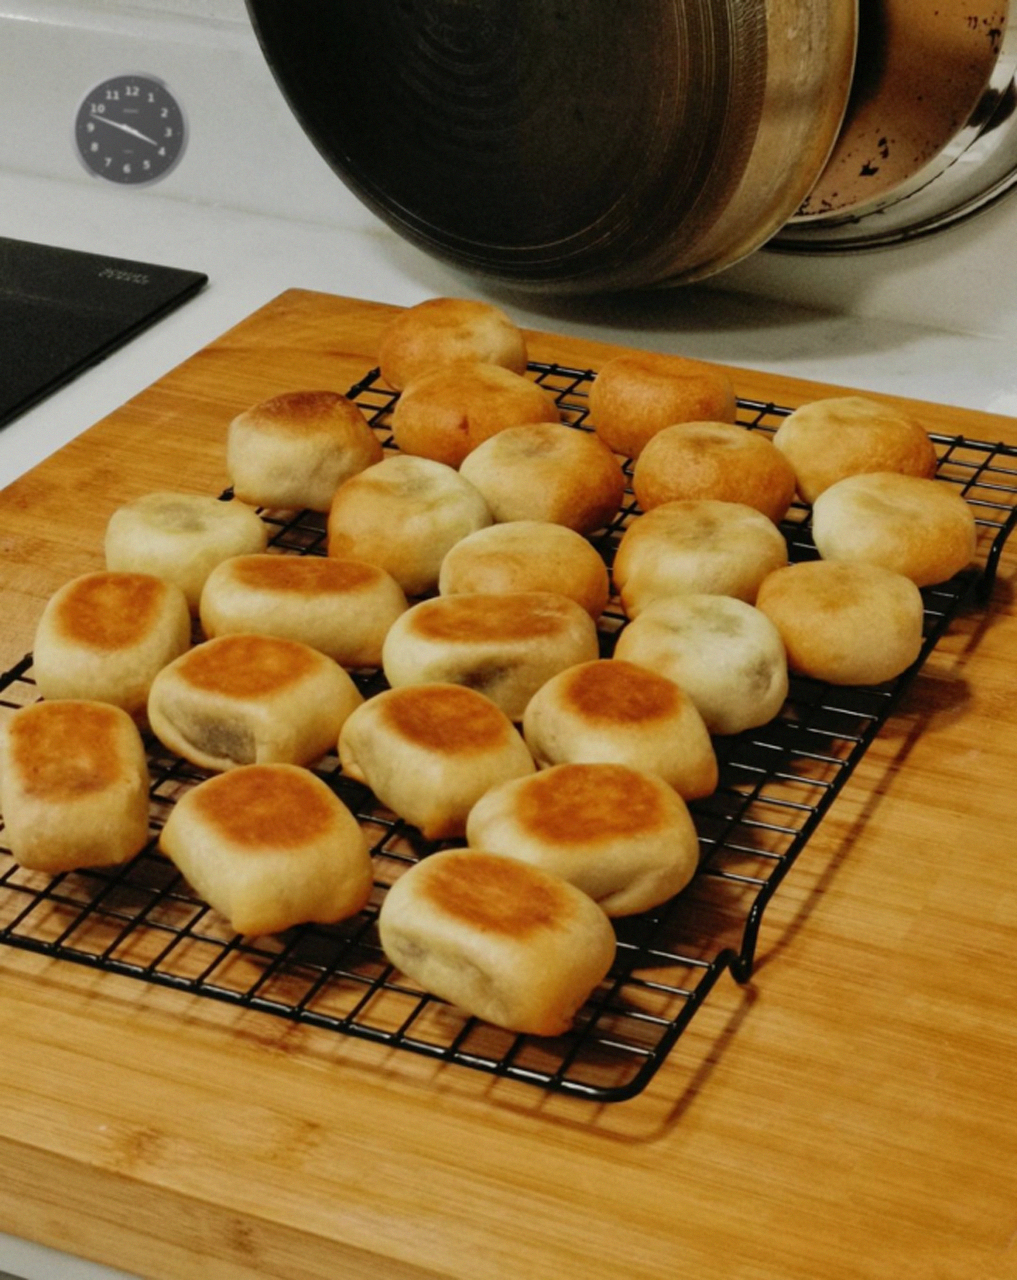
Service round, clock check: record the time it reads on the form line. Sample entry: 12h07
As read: 3h48
